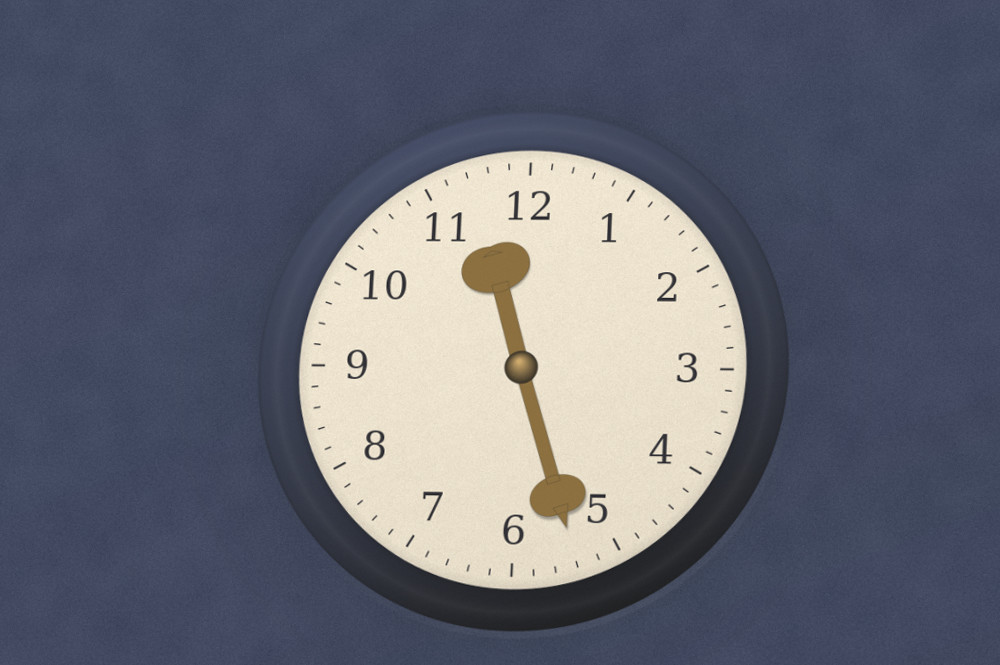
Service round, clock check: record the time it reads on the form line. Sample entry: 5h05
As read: 11h27
